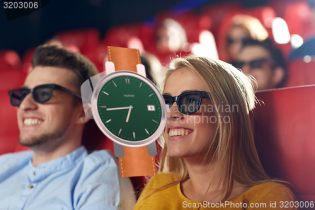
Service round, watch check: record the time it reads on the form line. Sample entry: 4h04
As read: 6h44
